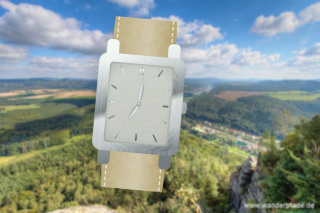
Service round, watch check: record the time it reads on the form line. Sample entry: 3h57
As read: 7h01
